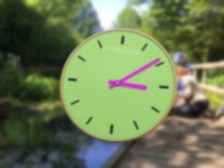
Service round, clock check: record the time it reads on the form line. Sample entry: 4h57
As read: 3h09
